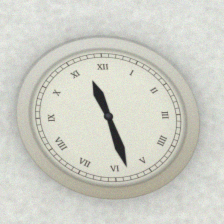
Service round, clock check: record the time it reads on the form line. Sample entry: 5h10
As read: 11h28
